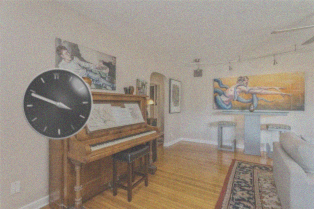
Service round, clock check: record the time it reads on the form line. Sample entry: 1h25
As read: 3h49
